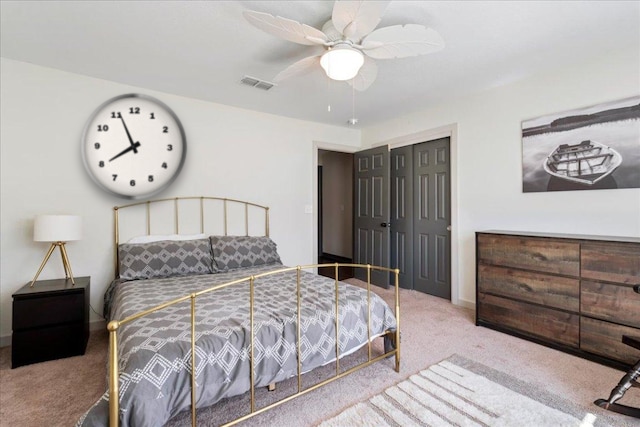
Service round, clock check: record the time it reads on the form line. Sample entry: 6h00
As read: 7h56
